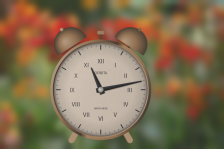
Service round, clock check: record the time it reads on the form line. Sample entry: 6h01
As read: 11h13
